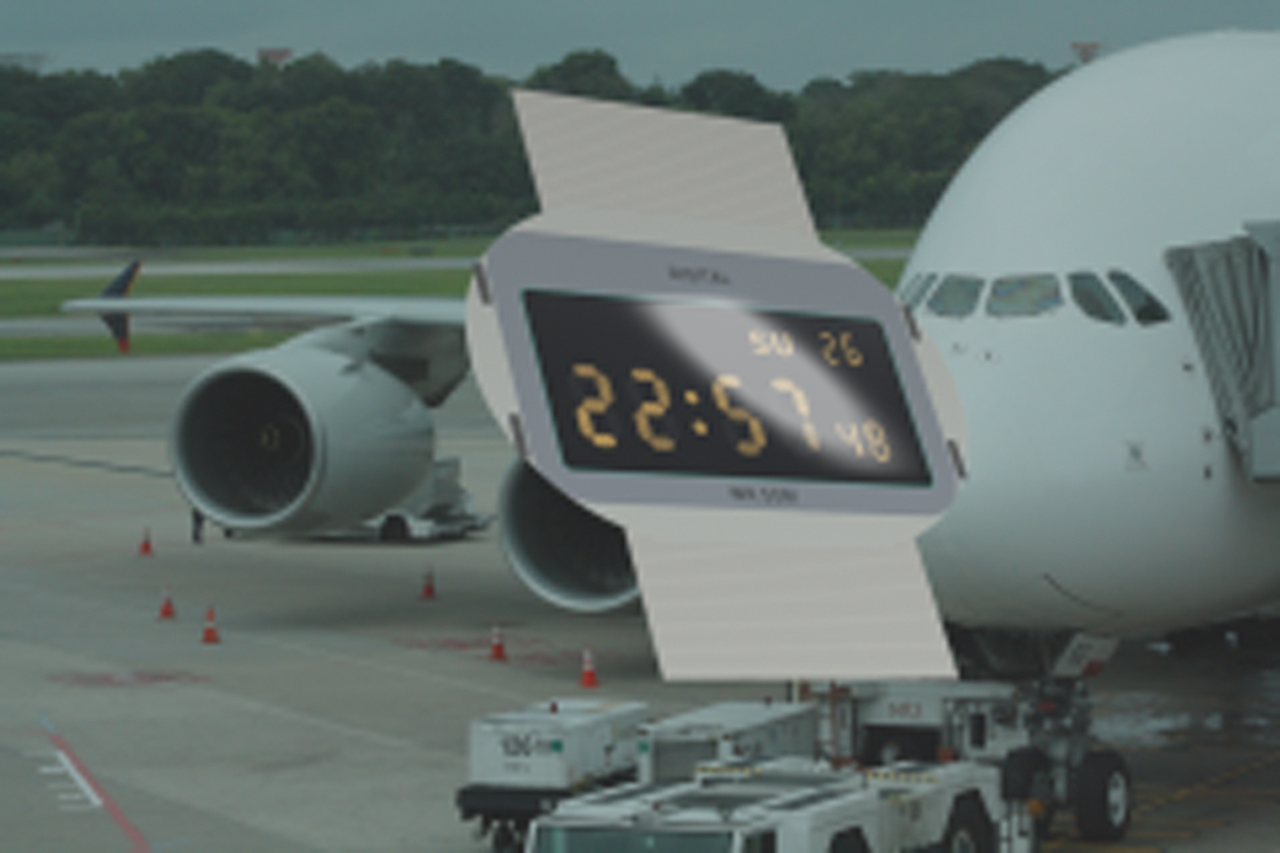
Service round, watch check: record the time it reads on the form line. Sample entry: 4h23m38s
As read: 22h57m48s
